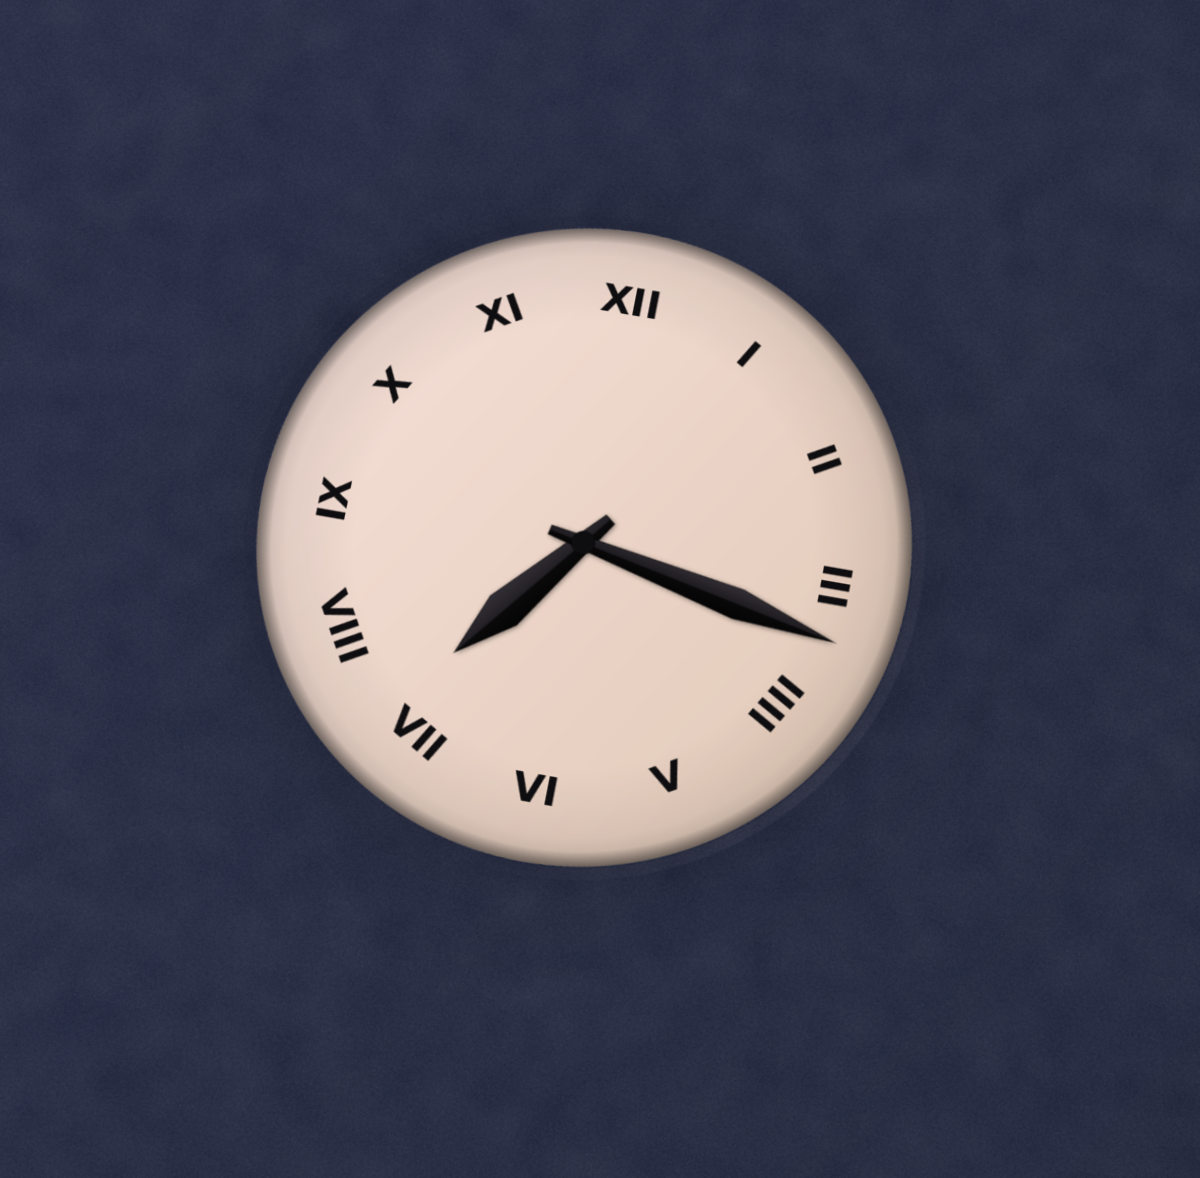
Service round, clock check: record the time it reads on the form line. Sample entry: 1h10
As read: 7h17
